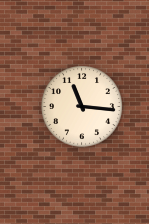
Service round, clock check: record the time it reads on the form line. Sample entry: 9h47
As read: 11h16
